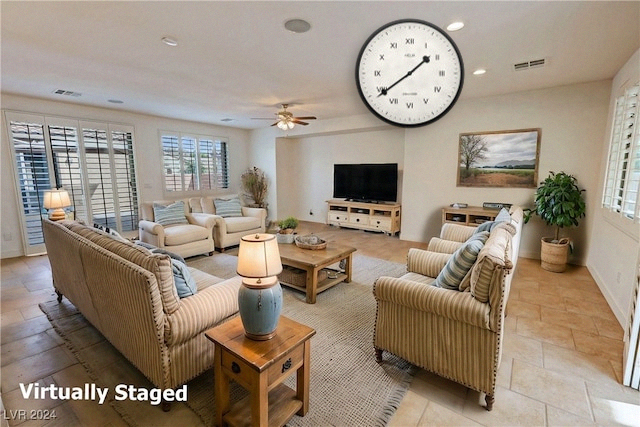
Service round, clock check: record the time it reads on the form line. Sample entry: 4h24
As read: 1h39
